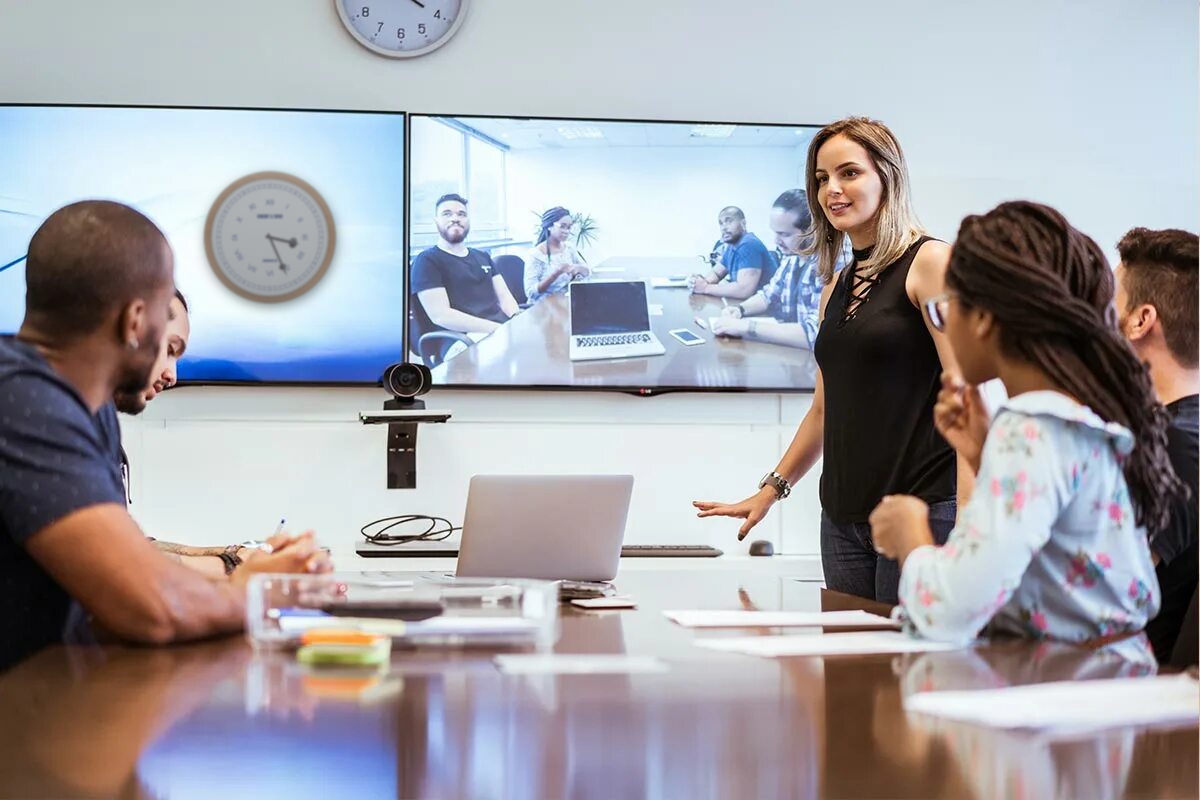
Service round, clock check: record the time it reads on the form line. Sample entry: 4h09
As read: 3h26
